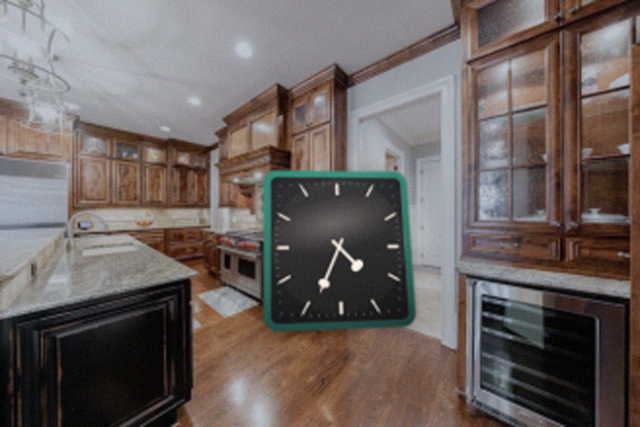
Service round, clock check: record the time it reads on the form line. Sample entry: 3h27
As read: 4h34
